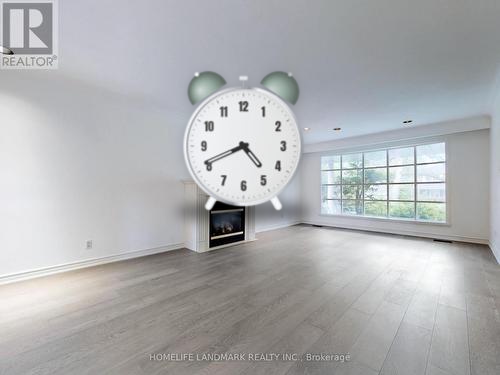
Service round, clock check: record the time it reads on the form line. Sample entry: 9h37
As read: 4h41
